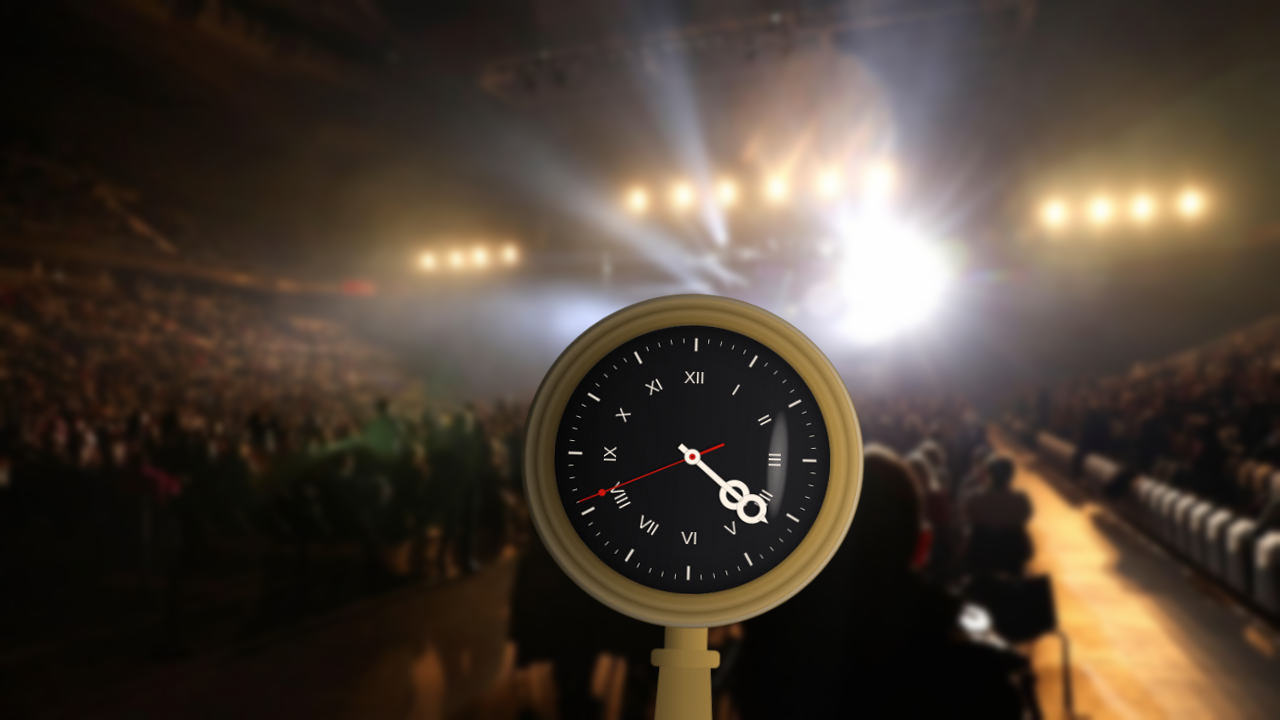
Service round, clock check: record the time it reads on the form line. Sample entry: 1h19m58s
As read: 4h21m41s
